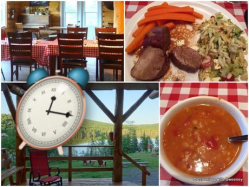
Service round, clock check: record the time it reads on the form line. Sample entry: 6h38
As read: 12h16
